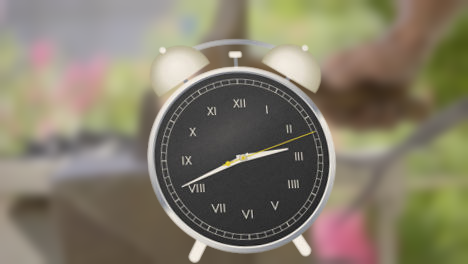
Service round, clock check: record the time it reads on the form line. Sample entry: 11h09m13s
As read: 2h41m12s
